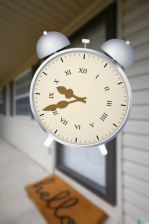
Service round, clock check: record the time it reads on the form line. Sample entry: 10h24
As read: 9h41
